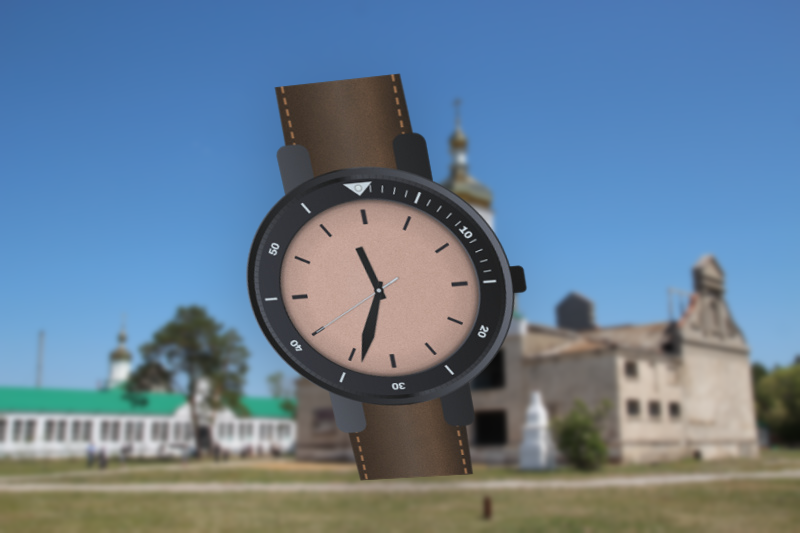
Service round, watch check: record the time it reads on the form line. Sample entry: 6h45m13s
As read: 11h33m40s
